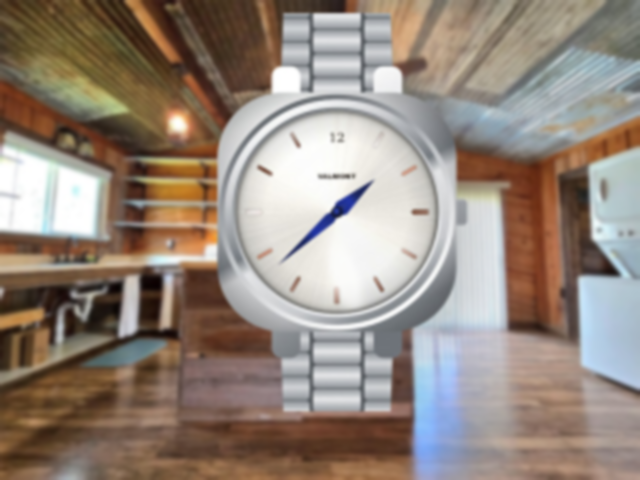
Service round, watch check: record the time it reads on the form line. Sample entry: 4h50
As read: 1h38
